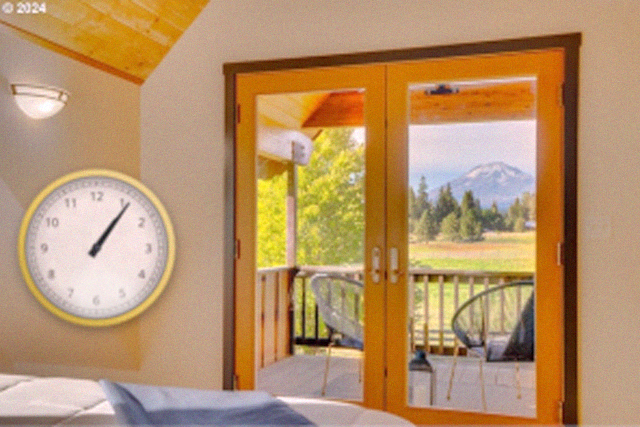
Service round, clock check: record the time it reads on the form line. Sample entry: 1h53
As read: 1h06
